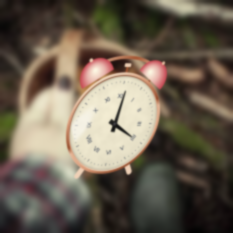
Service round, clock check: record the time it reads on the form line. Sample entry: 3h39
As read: 4h01
